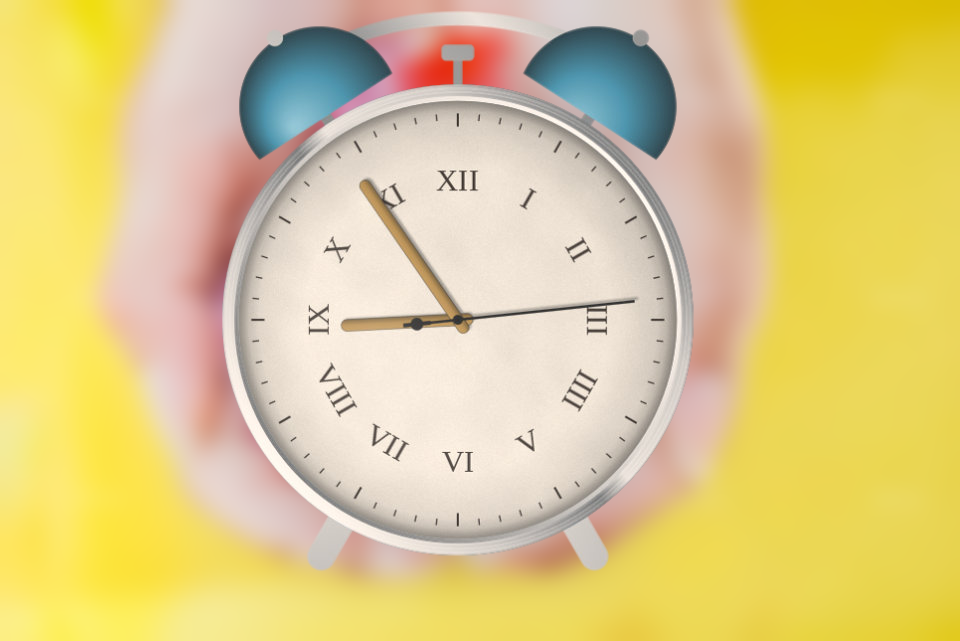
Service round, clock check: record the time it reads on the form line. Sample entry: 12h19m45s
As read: 8h54m14s
